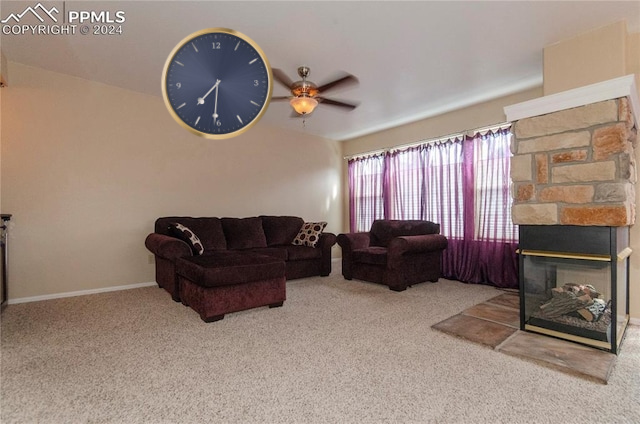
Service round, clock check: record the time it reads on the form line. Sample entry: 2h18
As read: 7h31
